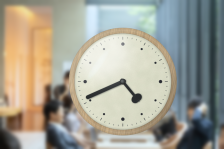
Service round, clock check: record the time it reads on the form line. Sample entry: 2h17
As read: 4h41
